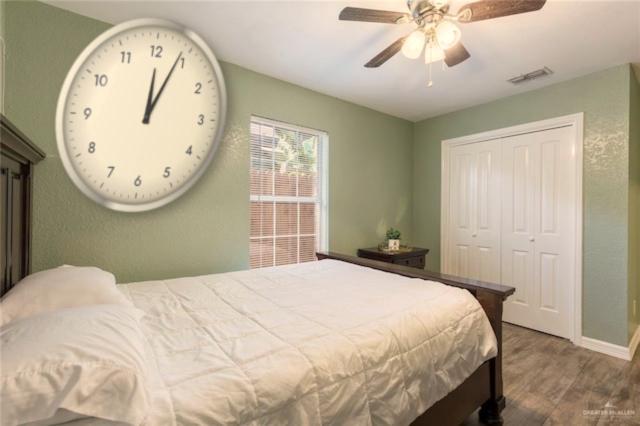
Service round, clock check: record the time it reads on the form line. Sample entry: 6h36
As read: 12h04
